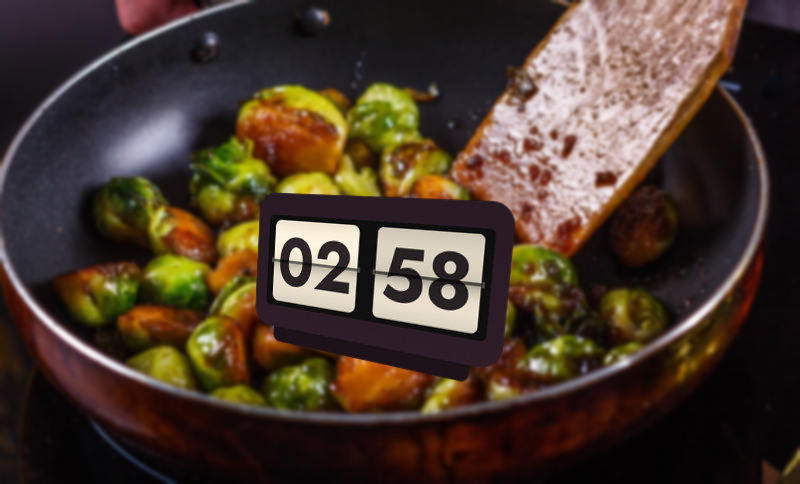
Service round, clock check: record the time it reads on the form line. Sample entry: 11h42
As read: 2h58
